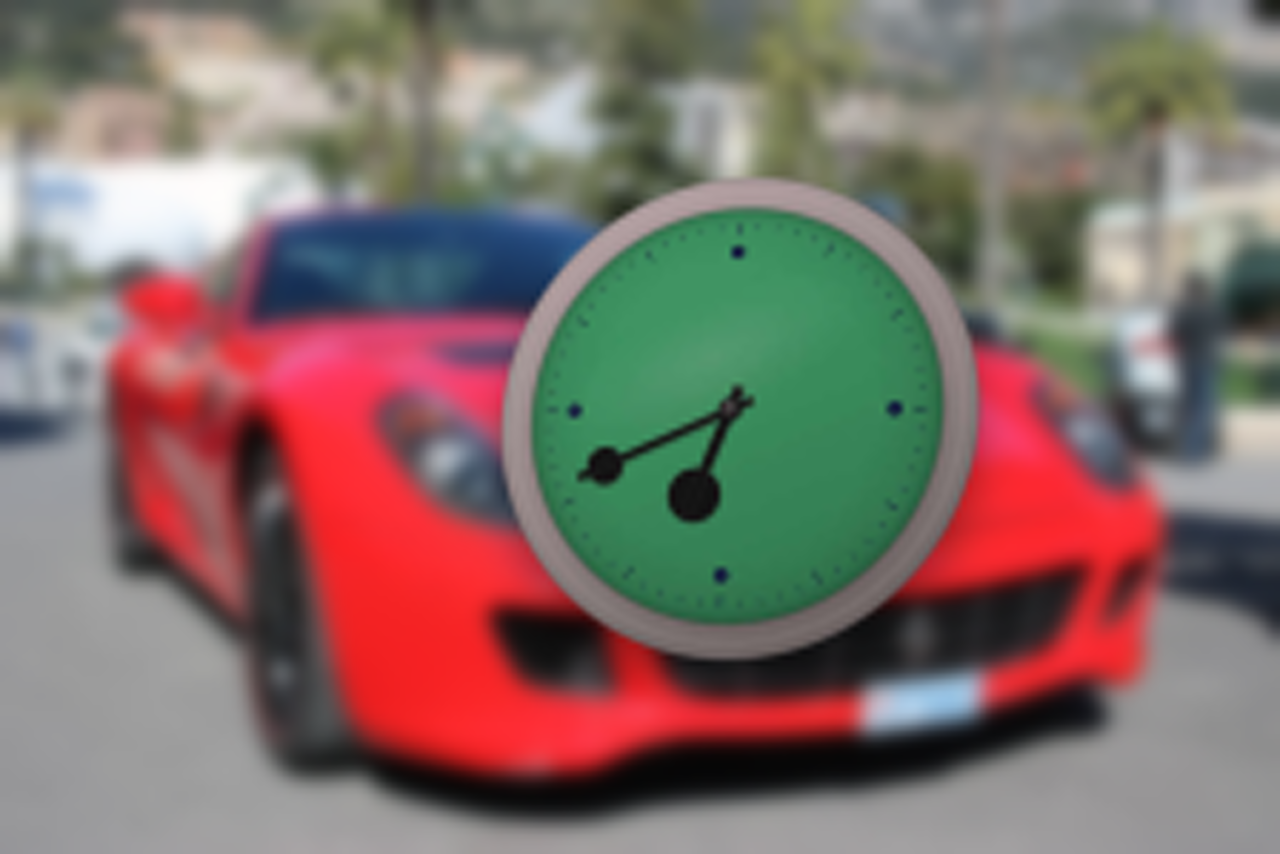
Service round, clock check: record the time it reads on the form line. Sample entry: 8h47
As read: 6h41
